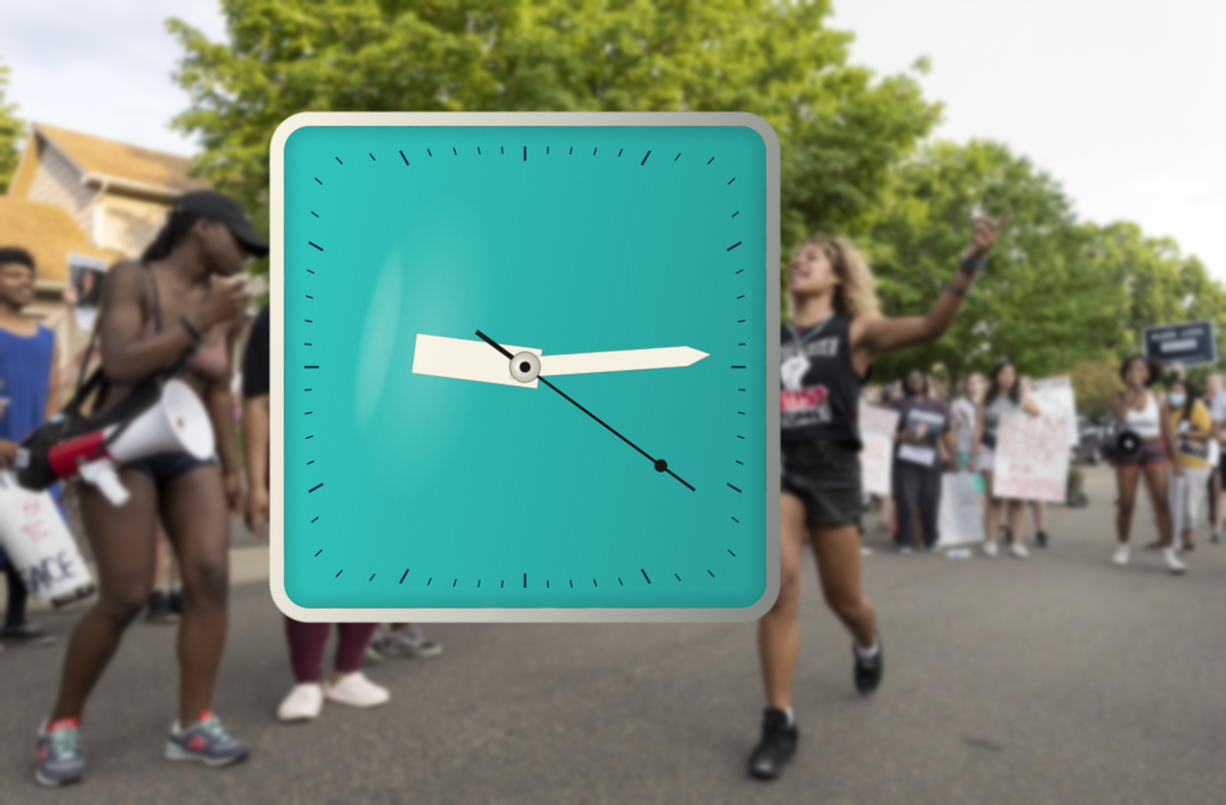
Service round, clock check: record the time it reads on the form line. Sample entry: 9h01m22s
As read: 9h14m21s
